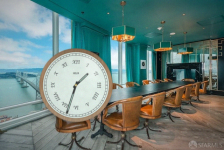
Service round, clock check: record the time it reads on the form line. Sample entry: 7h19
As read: 1h33
